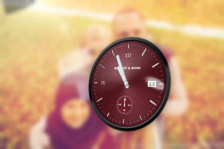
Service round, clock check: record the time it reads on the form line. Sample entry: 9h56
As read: 10h56
